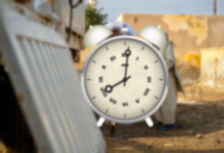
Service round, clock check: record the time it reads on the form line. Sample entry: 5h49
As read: 8h01
